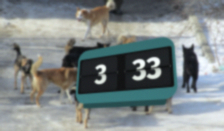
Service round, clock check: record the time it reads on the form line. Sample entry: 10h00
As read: 3h33
